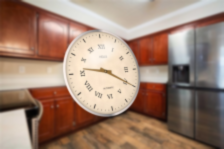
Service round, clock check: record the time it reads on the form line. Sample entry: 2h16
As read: 9h20
